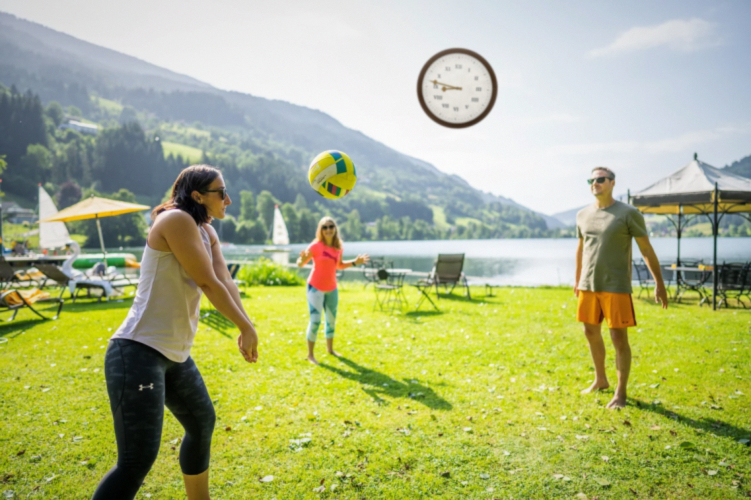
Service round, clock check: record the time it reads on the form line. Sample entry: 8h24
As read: 8h47
